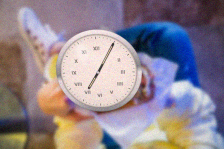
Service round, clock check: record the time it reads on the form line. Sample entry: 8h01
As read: 7h05
